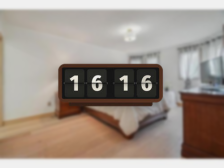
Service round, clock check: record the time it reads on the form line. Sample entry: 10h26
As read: 16h16
